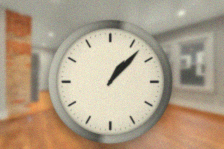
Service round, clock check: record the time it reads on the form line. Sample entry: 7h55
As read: 1h07
